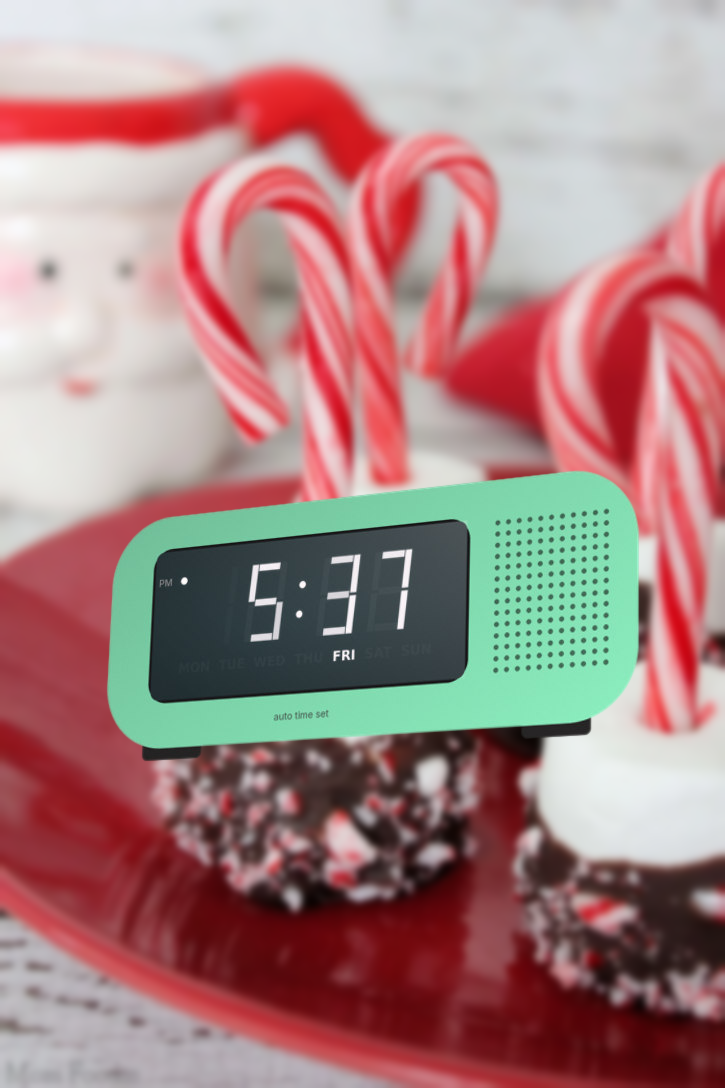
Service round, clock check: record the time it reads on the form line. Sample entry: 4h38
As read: 5h37
